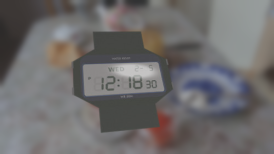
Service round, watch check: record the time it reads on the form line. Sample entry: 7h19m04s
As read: 12h18m30s
